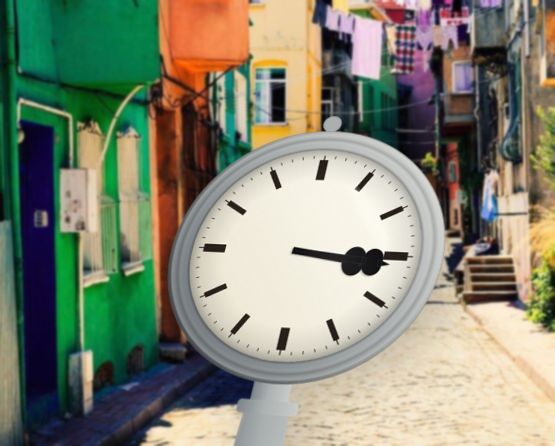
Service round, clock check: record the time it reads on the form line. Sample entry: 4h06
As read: 3h16
